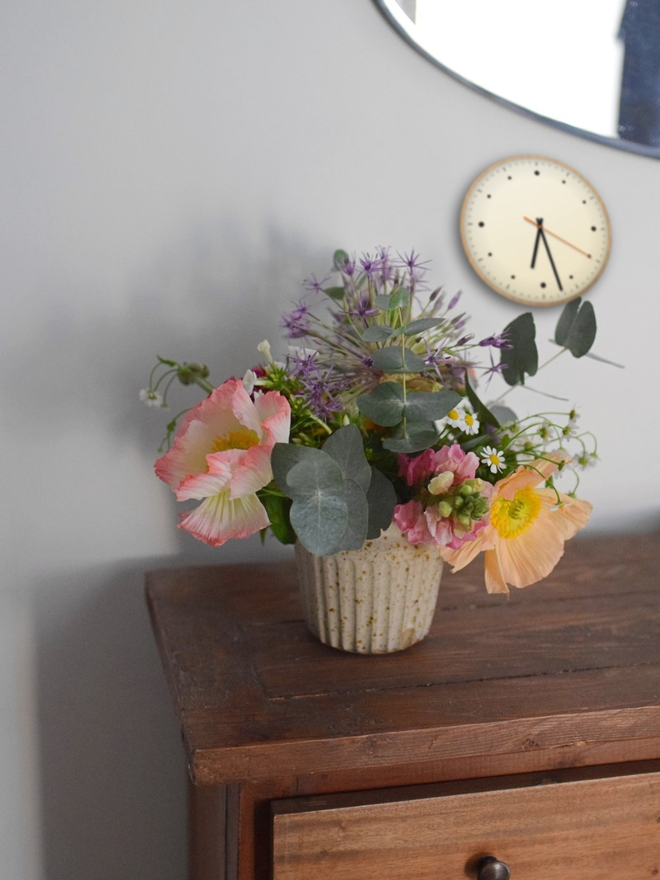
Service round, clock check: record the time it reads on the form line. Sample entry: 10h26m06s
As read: 6h27m20s
